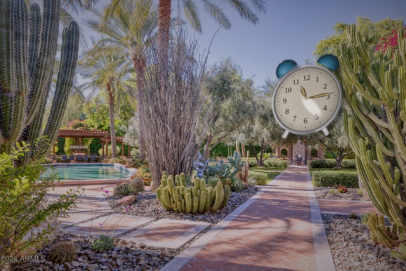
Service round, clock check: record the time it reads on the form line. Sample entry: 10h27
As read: 11h14
